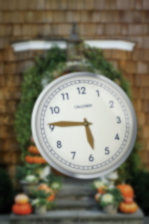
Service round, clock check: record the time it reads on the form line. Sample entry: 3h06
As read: 5h46
